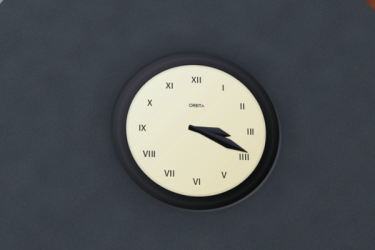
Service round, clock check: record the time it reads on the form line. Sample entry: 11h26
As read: 3h19
